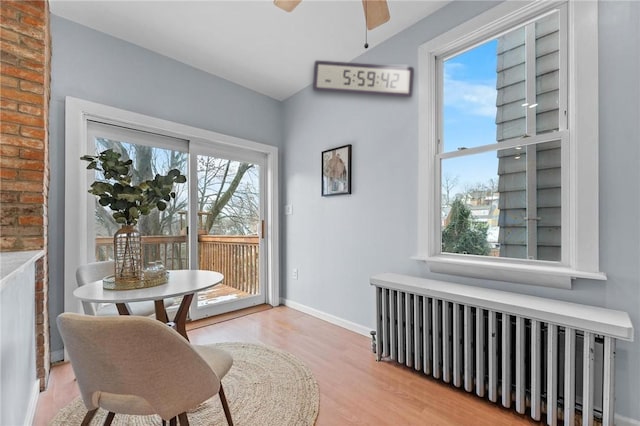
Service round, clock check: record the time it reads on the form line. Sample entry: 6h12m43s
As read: 5h59m42s
